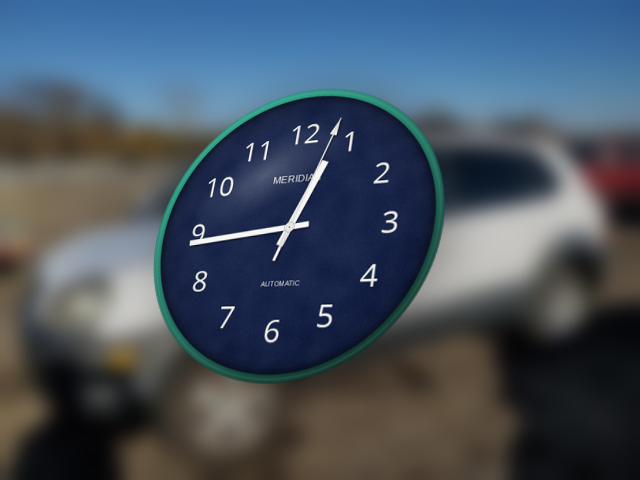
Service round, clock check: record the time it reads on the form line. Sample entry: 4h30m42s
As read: 12h44m03s
